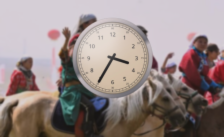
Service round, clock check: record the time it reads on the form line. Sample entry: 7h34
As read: 3h35
